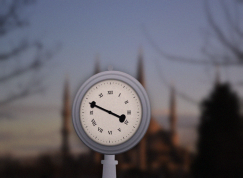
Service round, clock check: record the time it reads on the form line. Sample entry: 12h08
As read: 3h49
